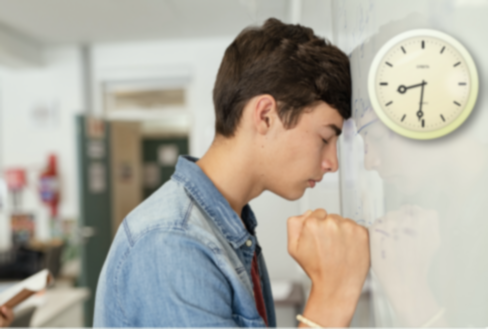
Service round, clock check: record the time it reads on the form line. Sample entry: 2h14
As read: 8h31
